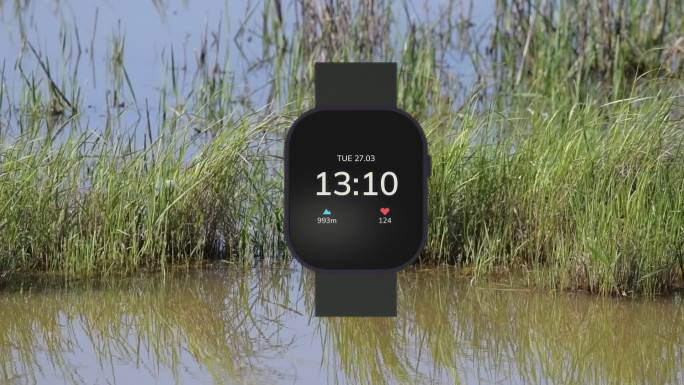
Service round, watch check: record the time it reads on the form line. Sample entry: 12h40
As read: 13h10
